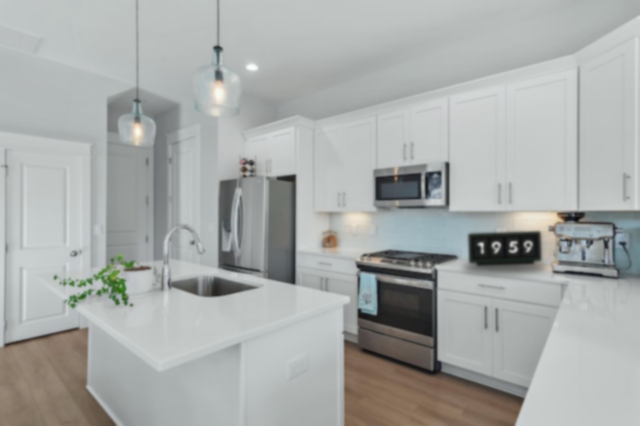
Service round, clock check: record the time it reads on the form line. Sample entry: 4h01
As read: 19h59
